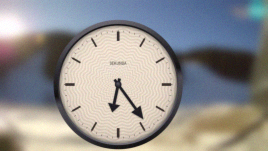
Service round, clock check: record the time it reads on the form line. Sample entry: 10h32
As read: 6h24
